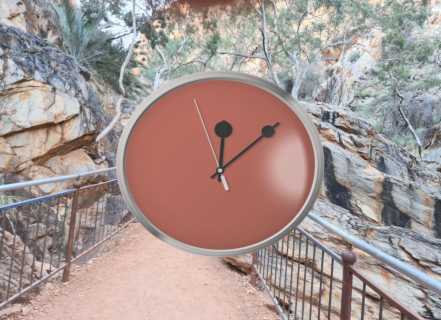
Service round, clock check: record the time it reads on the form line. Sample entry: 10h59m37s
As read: 12h07m57s
